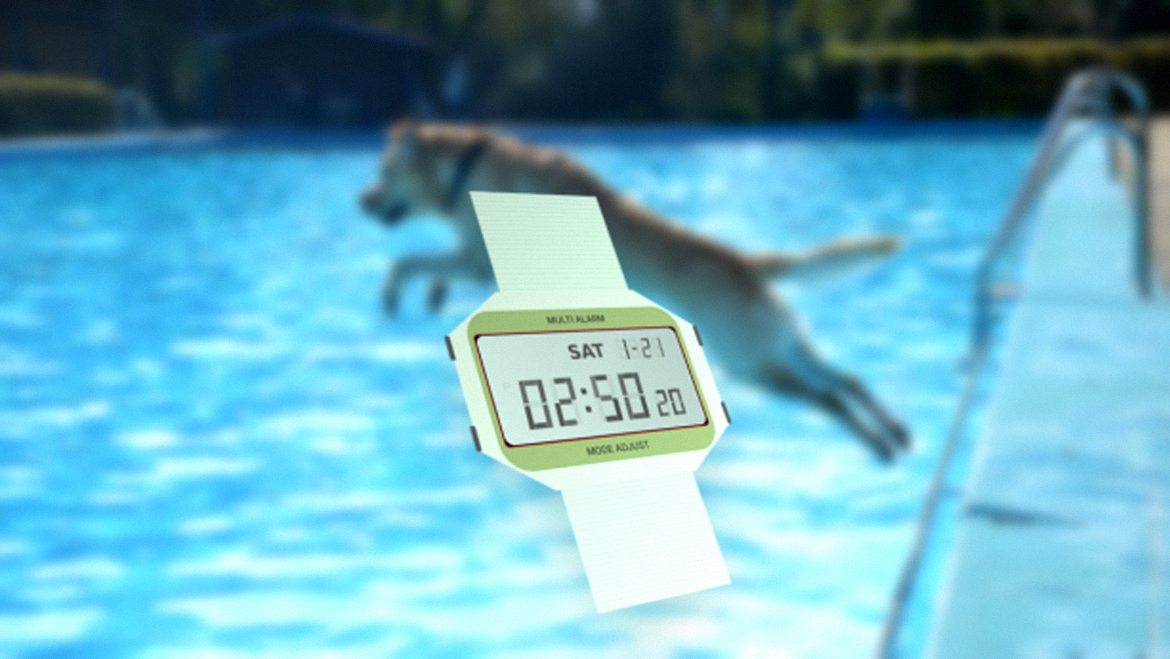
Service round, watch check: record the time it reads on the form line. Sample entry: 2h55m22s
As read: 2h50m20s
